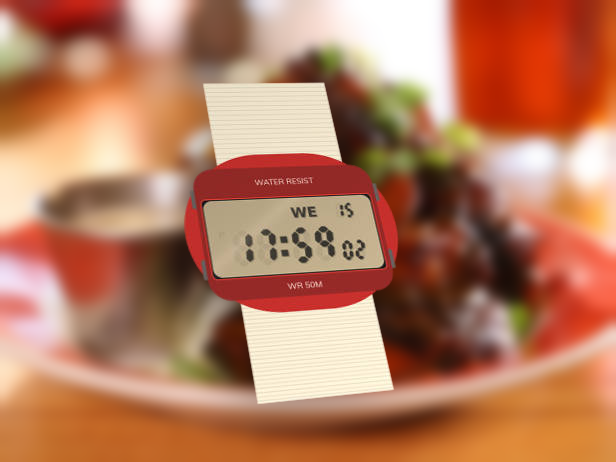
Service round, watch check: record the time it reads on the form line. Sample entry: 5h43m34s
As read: 17h59m02s
